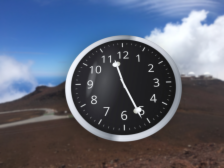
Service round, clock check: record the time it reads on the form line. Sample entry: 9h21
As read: 11h26
